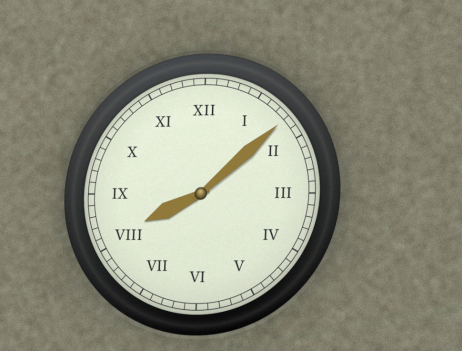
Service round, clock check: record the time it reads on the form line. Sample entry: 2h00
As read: 8h08
